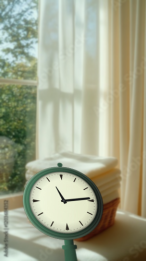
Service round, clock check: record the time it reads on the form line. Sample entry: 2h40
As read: 11h14
